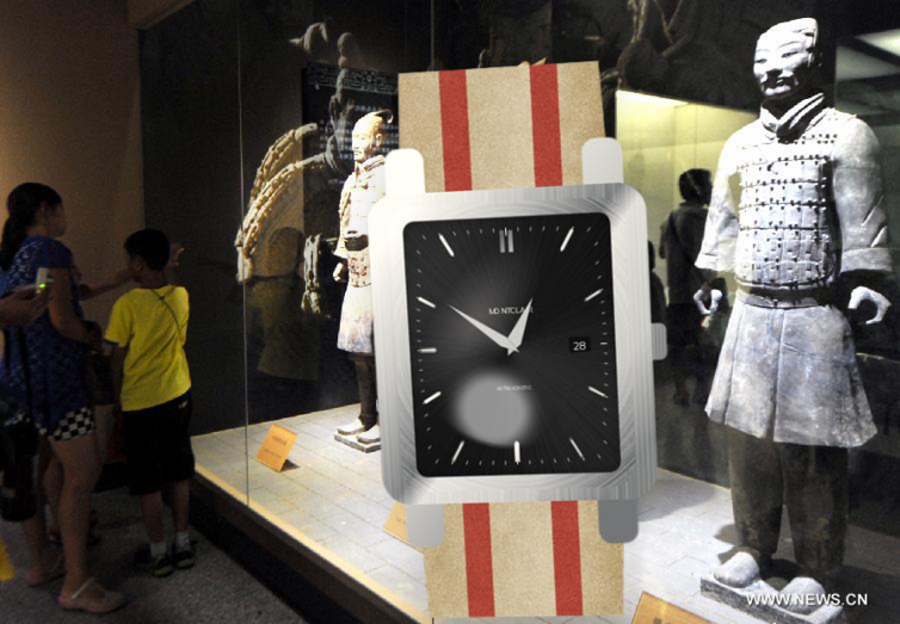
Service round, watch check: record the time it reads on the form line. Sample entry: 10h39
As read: 12h51
